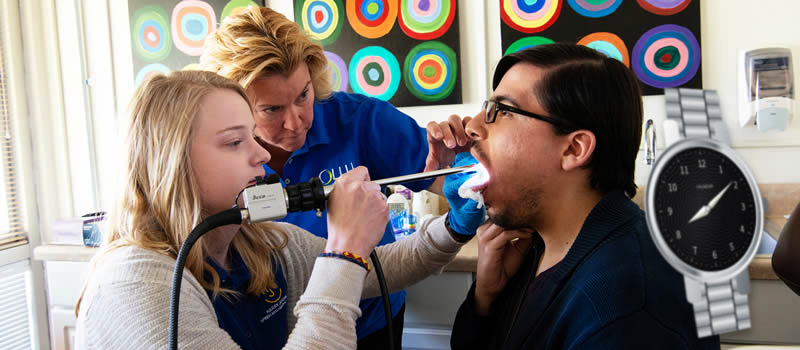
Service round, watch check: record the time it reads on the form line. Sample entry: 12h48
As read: 8h09
